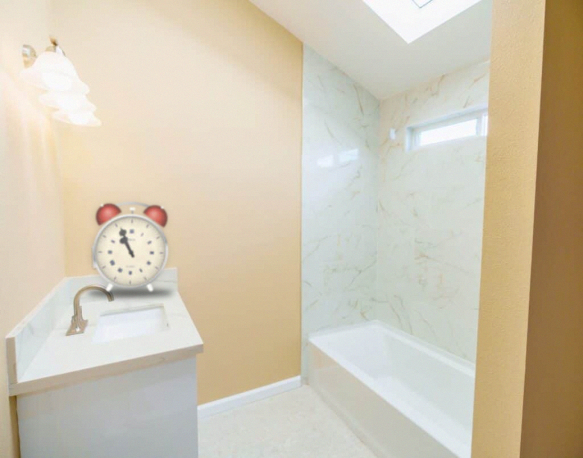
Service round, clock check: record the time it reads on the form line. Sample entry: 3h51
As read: 10h56
